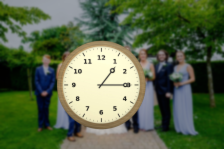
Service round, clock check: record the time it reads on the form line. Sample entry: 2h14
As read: 1h15
